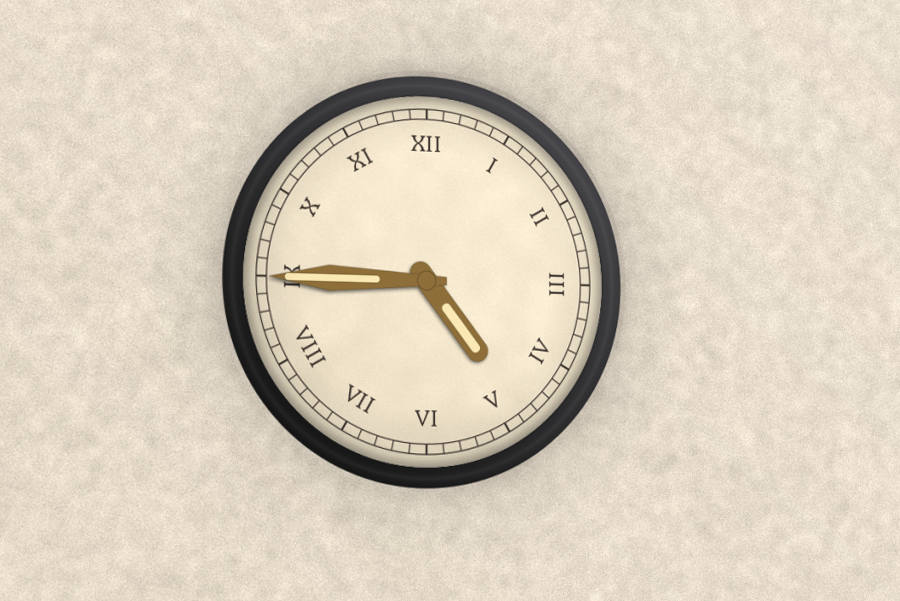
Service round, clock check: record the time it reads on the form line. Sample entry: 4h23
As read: 4h45
